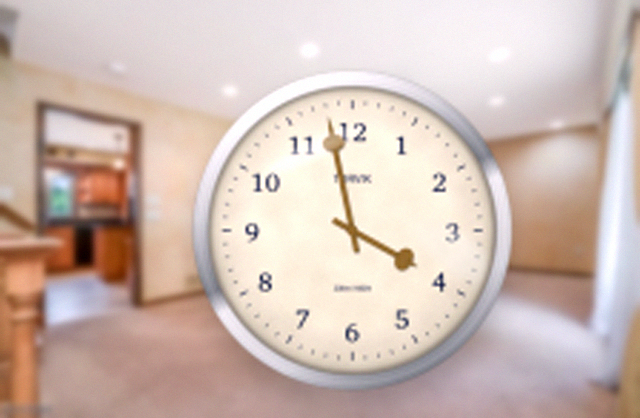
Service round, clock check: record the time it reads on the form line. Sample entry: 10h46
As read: 3h58
